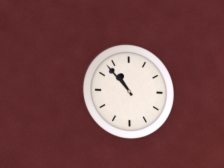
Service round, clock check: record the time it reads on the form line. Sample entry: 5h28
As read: 10h53
